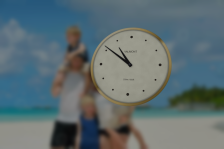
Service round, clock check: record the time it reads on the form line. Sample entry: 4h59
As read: 10h51
